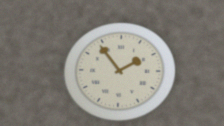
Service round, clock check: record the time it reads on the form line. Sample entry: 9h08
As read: 1h54
